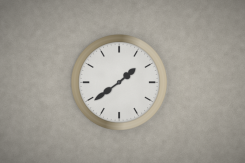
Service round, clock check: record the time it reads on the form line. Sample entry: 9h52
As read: 1h39
